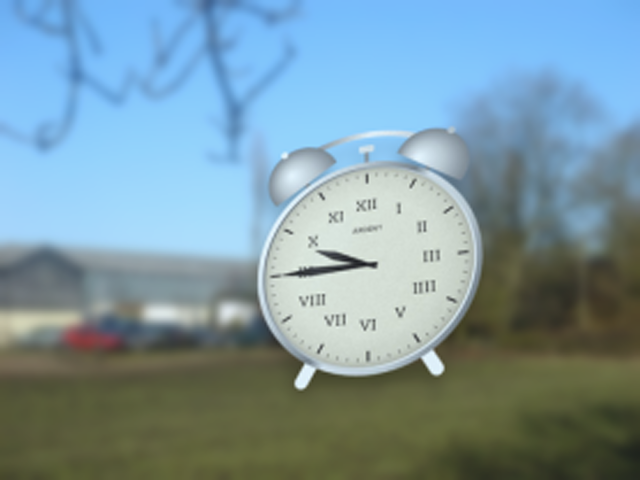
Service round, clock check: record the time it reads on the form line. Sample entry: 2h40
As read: 9h45
